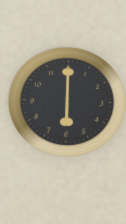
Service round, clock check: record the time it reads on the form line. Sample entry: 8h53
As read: 6h00
